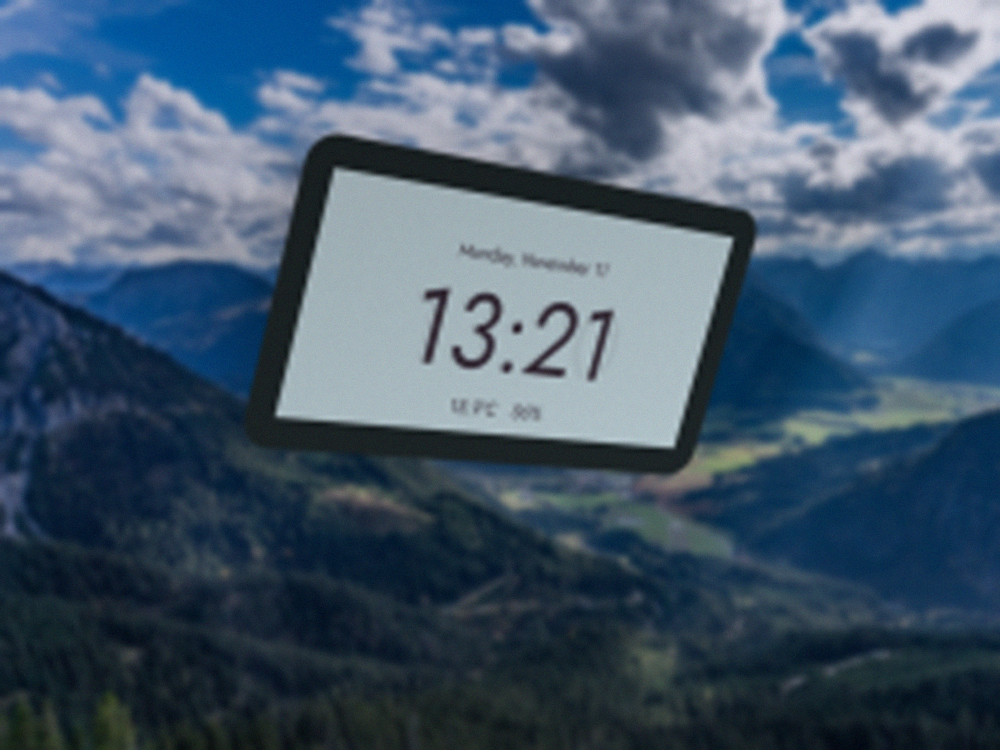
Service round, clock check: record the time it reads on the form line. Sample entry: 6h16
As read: 13h21
